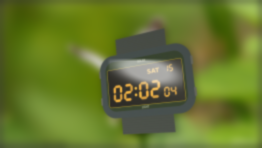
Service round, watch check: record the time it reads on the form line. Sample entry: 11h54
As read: 2h02
